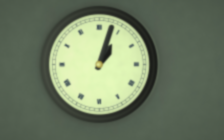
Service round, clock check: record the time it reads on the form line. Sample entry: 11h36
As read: 1h03
